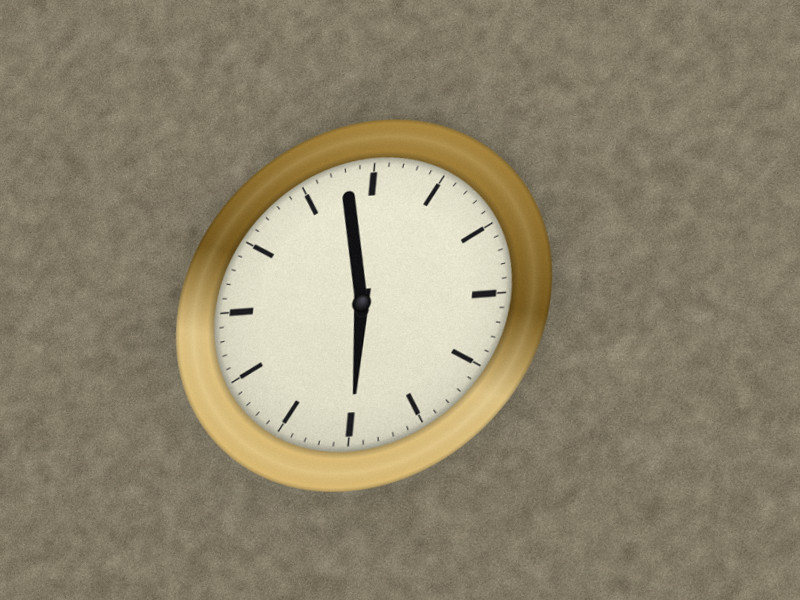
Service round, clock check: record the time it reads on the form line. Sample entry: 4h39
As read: 5h58
